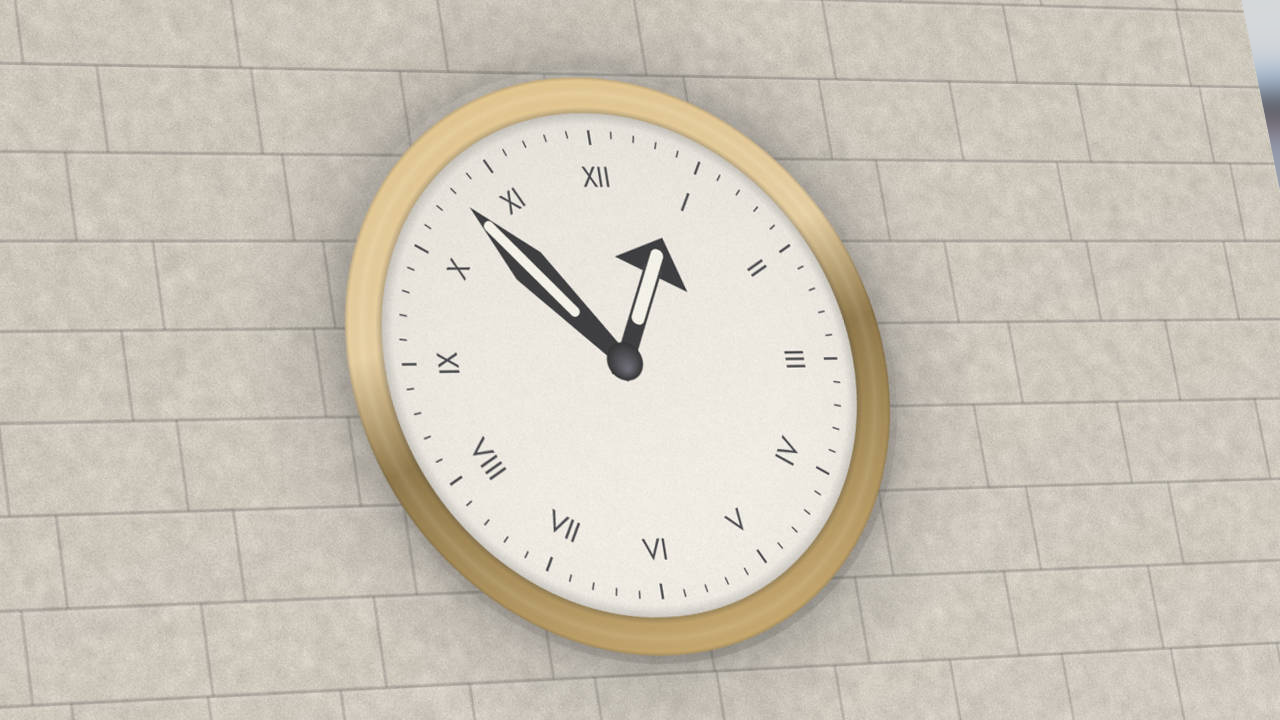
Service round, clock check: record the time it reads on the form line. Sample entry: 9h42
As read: 12h53
